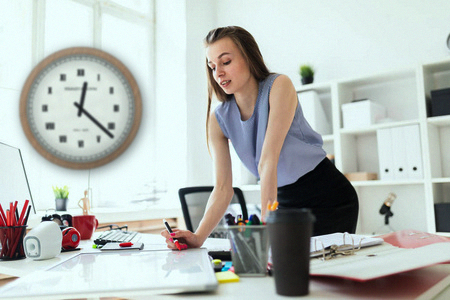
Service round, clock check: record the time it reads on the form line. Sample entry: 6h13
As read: 12h22
